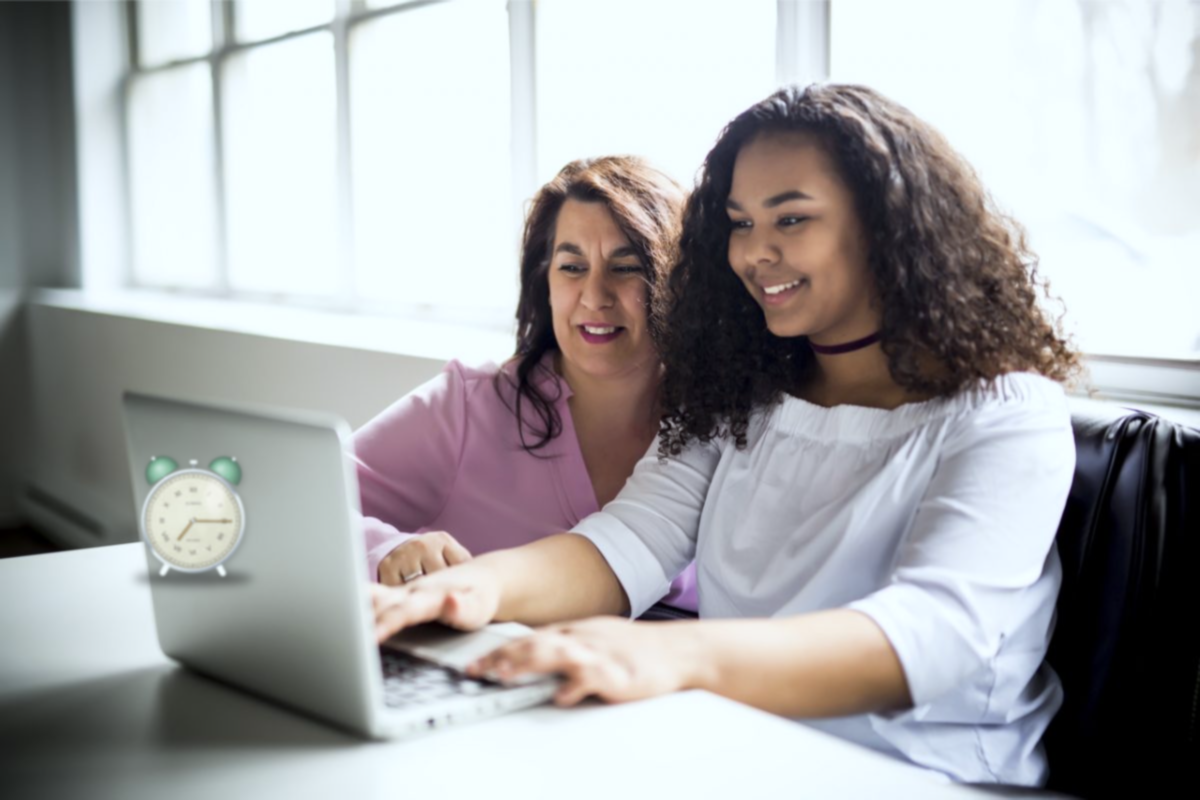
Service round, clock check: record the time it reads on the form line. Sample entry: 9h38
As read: 7h15
